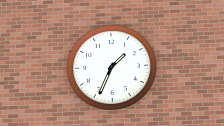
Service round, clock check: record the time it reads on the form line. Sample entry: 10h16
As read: 1h34
